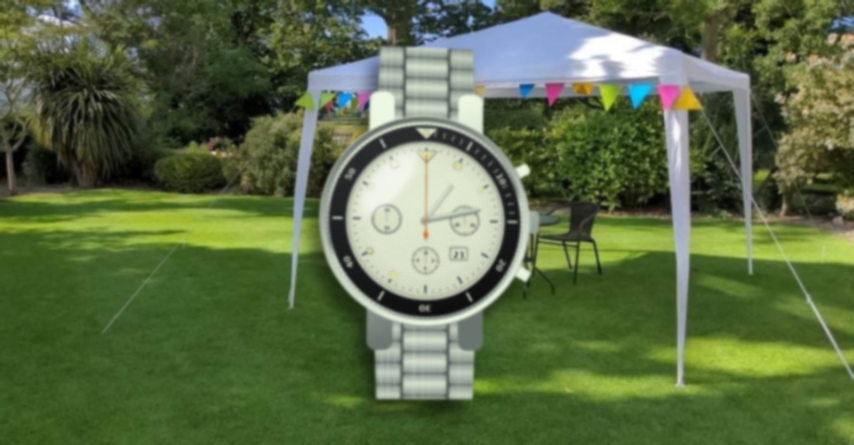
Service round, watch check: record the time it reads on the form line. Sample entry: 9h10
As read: 1h13
